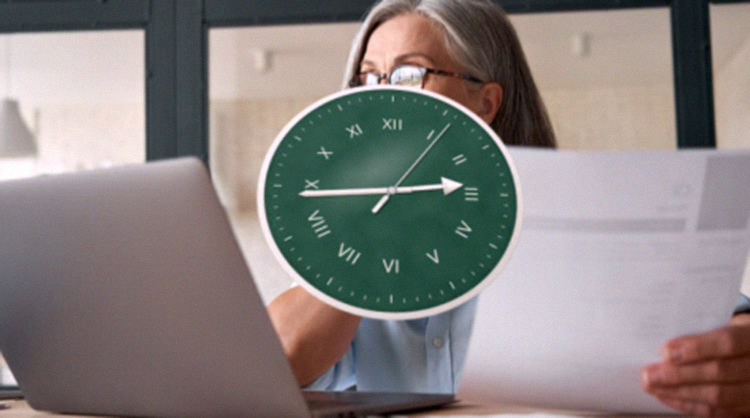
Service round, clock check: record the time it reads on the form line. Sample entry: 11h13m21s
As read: 2h44m06s
